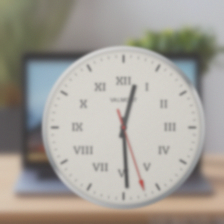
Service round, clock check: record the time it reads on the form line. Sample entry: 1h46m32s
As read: 12h29m27s
